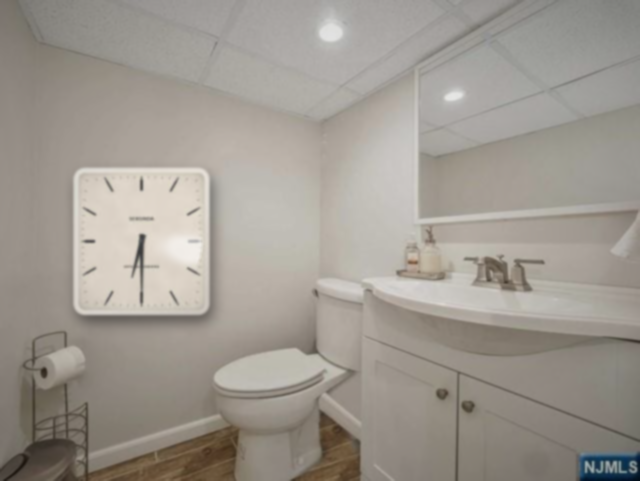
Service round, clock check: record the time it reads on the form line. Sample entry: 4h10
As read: 6h30
